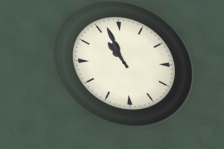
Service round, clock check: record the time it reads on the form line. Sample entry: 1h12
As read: 10h57
